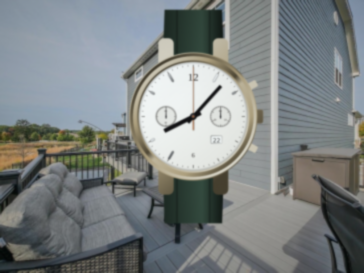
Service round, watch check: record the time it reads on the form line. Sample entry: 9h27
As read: 8h07
